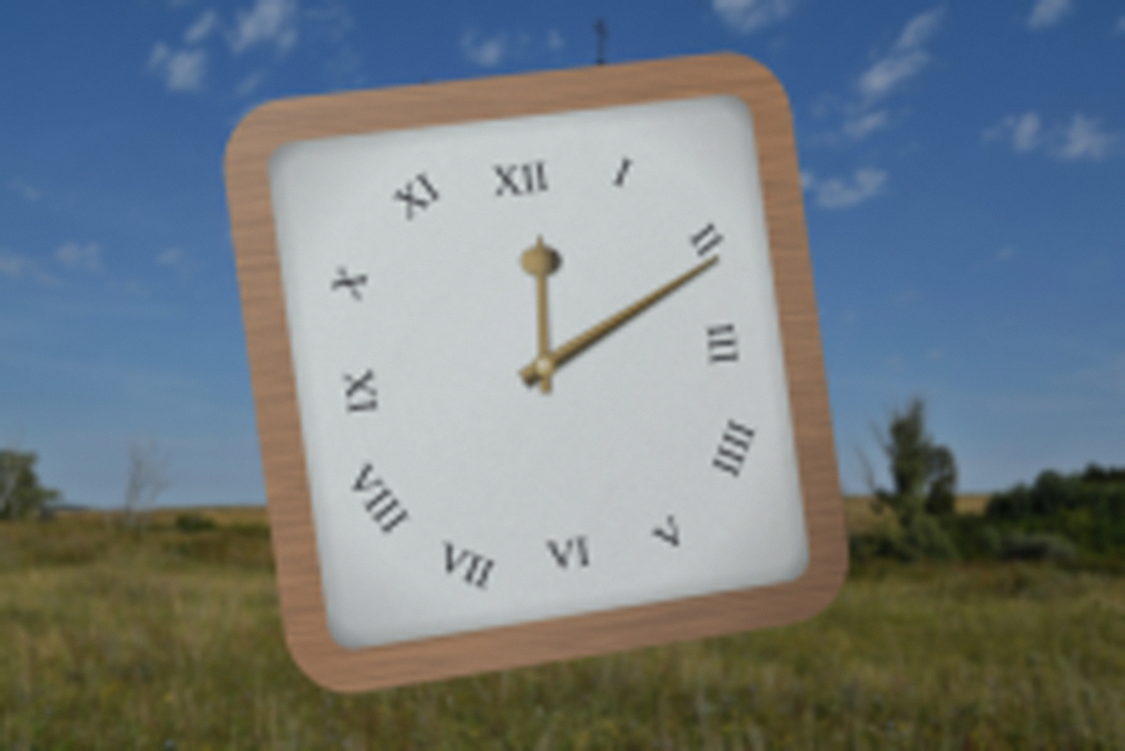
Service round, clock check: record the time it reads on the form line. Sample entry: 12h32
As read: 12h11
